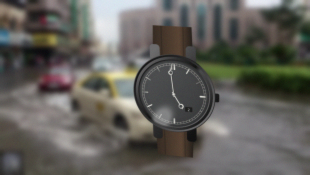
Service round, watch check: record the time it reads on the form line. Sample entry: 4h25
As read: 4h59
